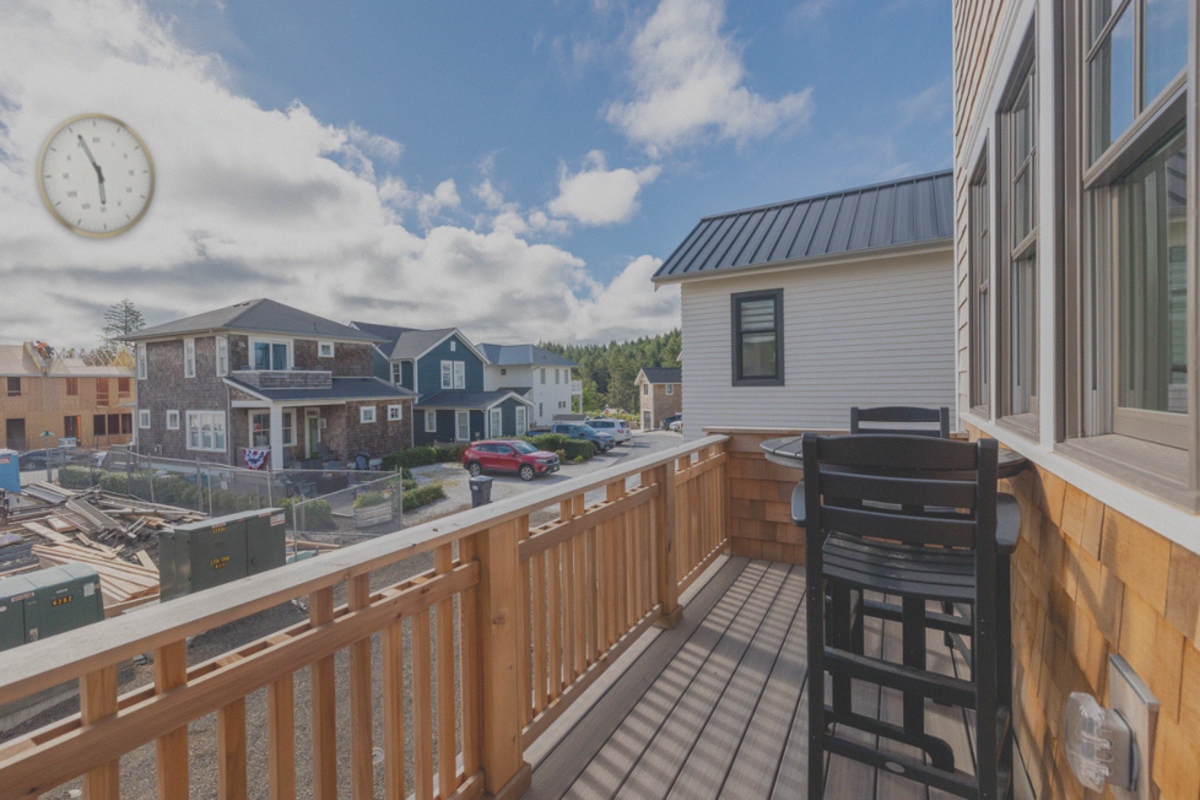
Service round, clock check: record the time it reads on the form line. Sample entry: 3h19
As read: 5h56
